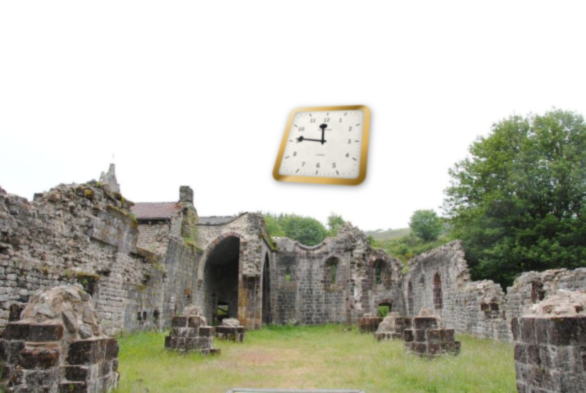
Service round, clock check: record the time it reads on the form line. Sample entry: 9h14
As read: 11h46
